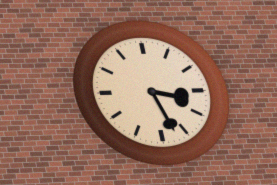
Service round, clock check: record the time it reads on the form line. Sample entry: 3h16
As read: 3h27
